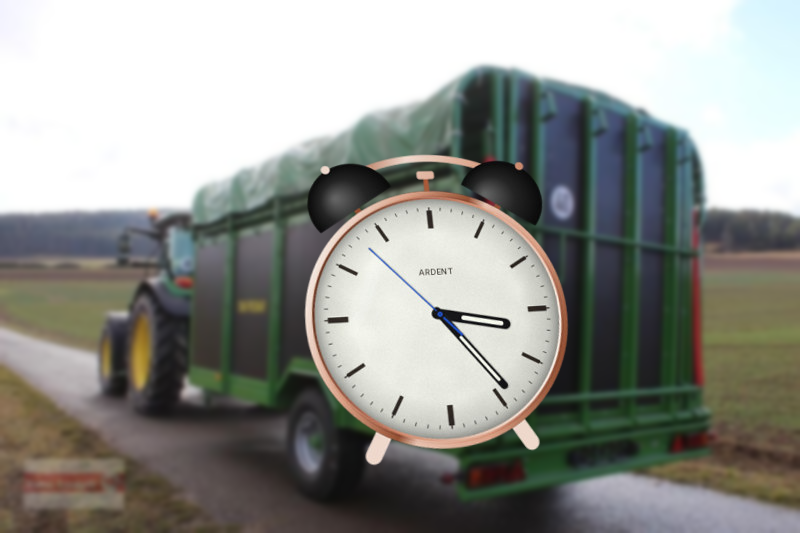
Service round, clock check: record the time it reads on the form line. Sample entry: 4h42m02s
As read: 3h23m53s
